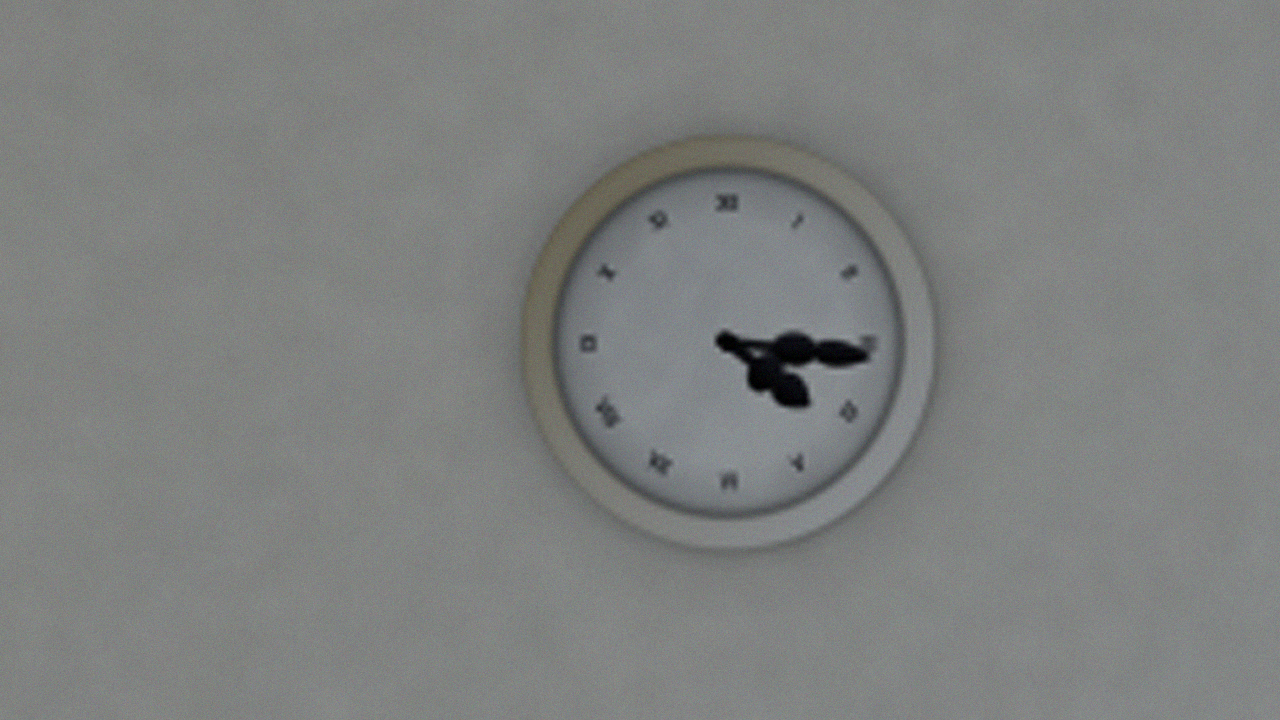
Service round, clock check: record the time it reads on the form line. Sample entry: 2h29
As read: 4h16
